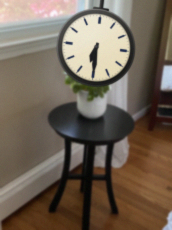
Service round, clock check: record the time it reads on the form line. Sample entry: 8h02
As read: 6h30
